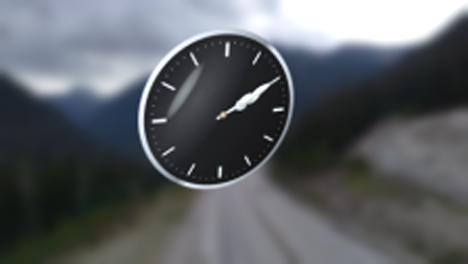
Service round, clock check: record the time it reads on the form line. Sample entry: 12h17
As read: 2h10
